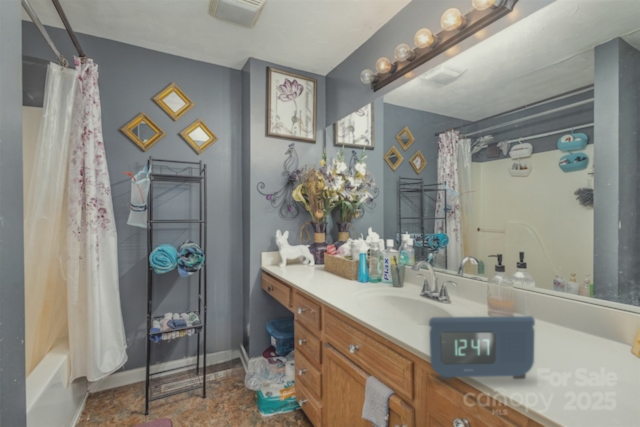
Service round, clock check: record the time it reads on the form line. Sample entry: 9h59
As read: 12h47
